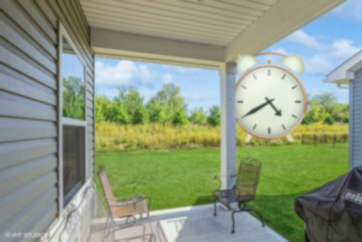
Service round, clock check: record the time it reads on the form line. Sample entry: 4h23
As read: 4h40
